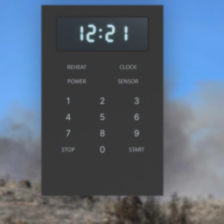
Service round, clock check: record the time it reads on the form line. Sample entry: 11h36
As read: 12h21
